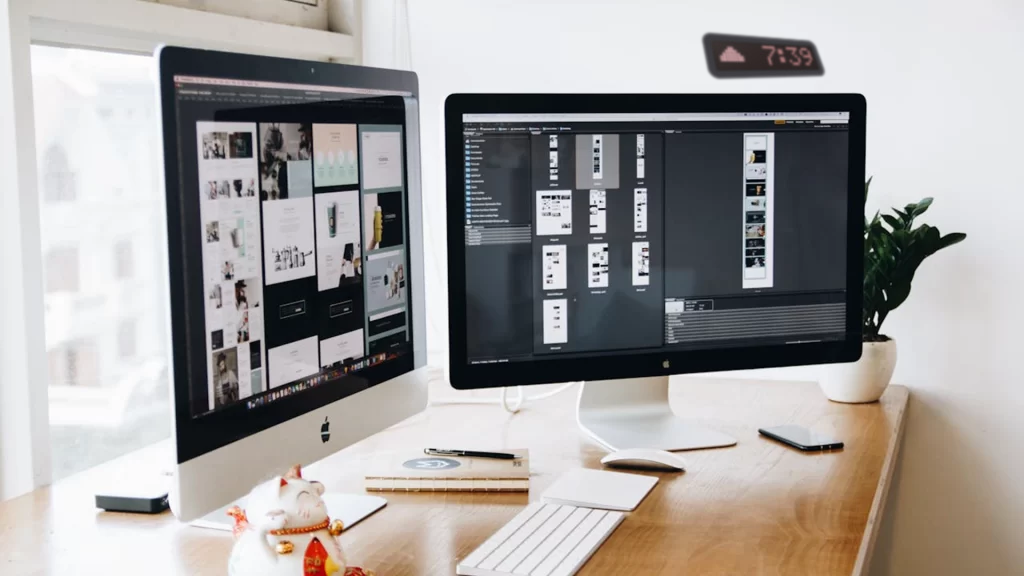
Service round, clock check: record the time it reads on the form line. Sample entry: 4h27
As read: 7h39
